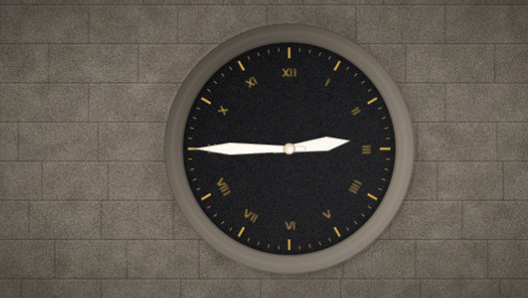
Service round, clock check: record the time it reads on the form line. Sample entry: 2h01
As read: 2h45
